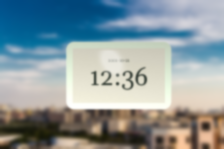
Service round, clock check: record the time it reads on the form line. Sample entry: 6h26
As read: 12h36
